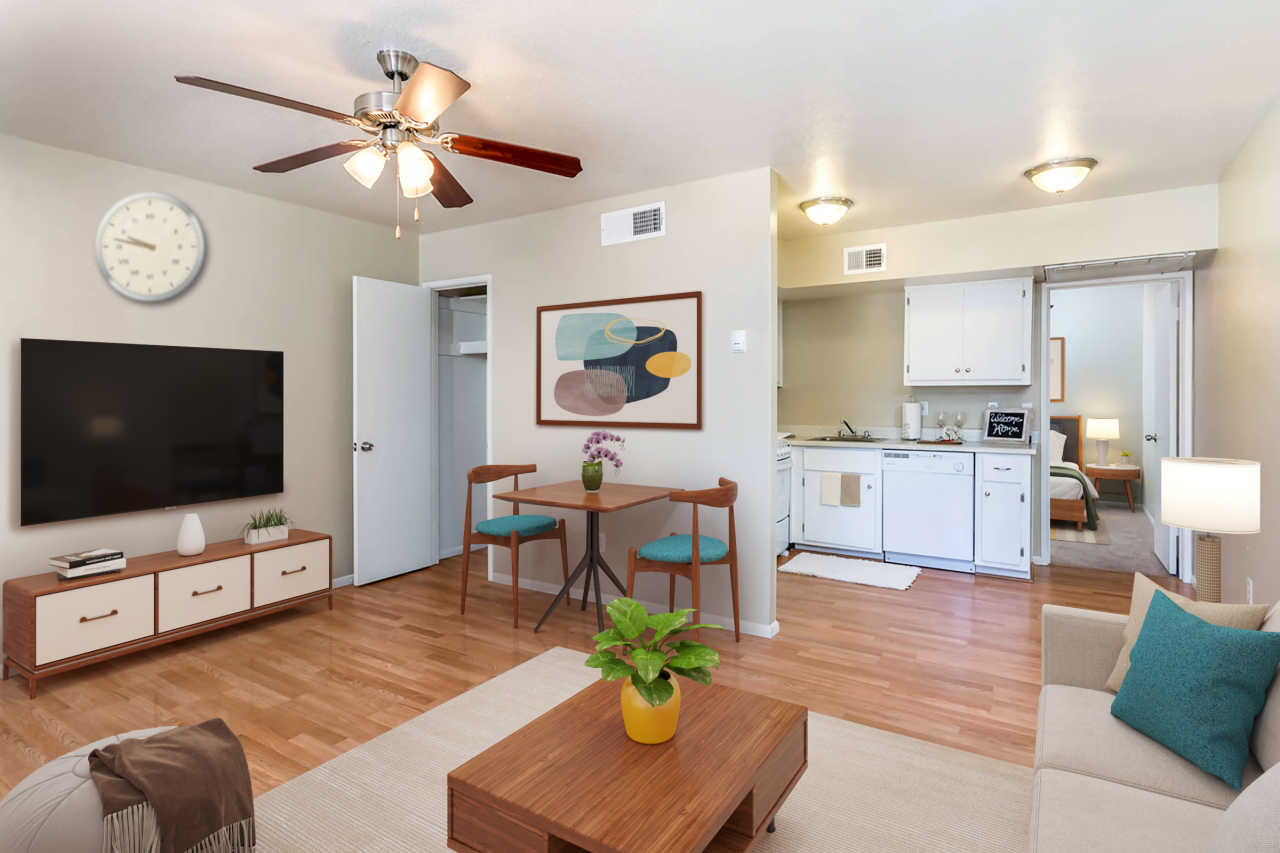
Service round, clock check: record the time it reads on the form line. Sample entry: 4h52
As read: 9h47
